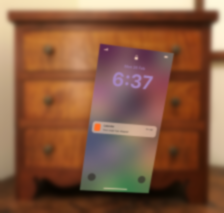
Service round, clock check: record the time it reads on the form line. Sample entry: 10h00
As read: 6h37
